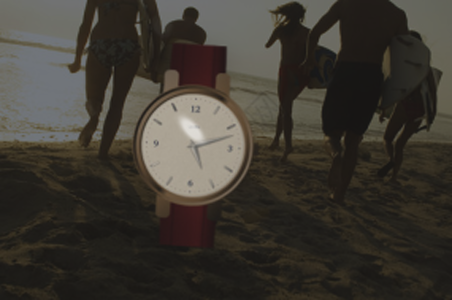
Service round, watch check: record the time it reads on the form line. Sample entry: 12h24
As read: 5h12
